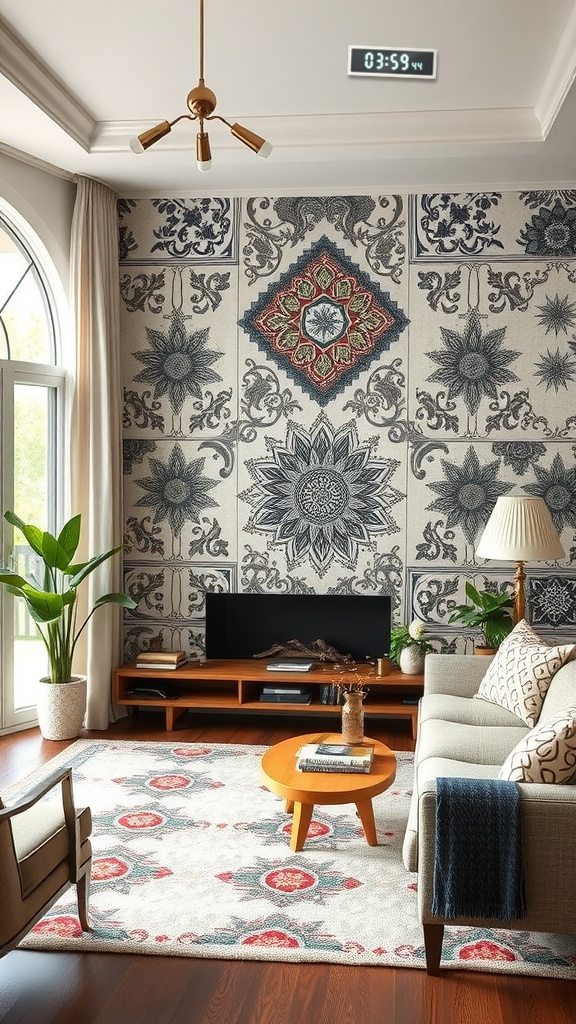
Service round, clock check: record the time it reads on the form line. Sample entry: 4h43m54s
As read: 3h59m44s
